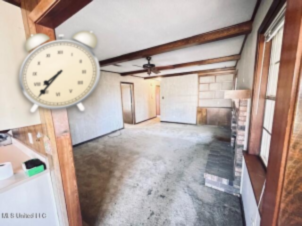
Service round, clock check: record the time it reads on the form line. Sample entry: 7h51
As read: 7h36
